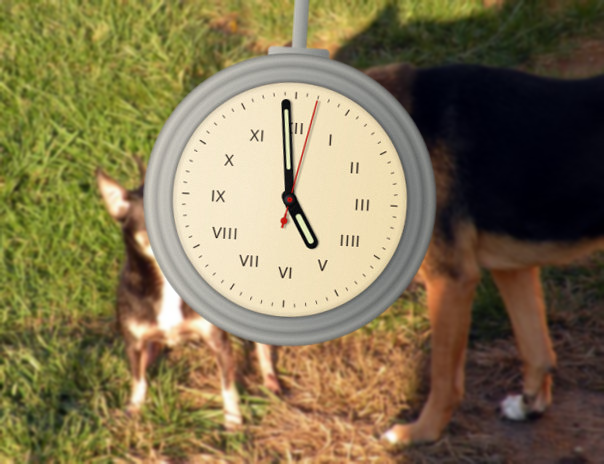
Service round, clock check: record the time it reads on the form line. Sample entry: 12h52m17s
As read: 4h59m02s
